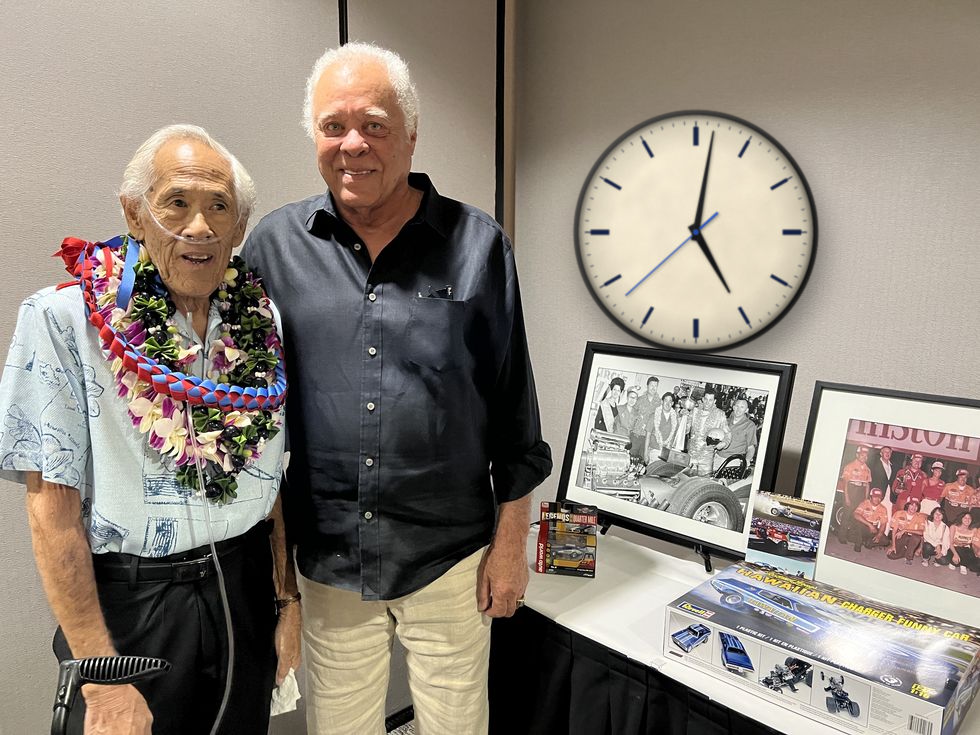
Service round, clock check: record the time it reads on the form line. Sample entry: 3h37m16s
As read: 5h01m38s
